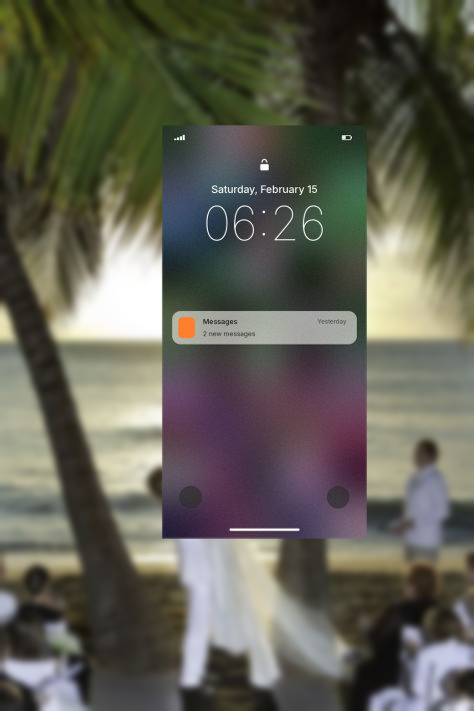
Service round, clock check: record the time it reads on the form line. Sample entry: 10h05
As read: 6h26
